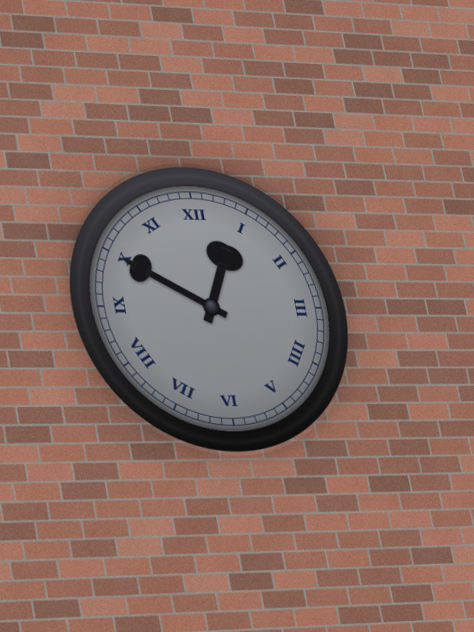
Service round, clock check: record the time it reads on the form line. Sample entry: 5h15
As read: 12h50
